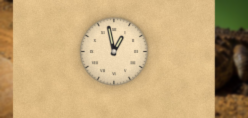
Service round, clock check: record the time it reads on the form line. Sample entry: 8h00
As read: 12h58
